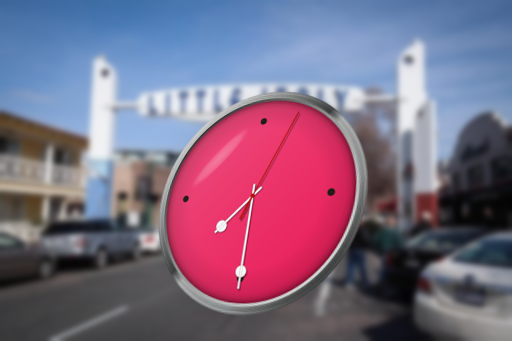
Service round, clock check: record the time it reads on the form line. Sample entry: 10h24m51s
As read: 7h30m04s
